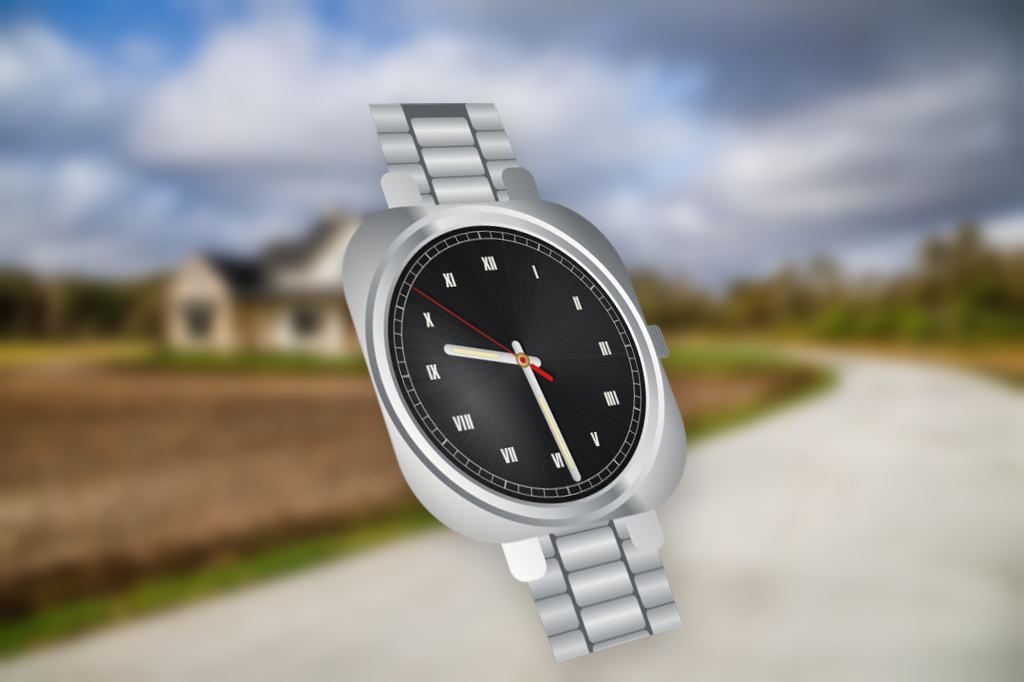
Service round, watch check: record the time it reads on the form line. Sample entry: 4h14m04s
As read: 9h28m52s
